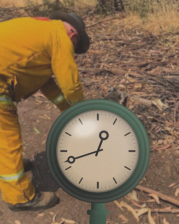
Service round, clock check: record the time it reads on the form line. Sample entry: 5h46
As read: 12h42
